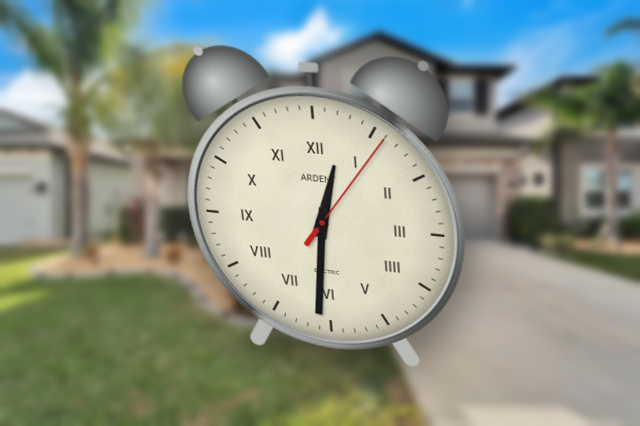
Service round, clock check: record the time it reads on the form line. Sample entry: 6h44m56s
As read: 12h31m06s
